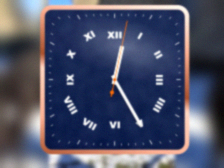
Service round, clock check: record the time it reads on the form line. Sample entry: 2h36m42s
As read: 12h25m02s
